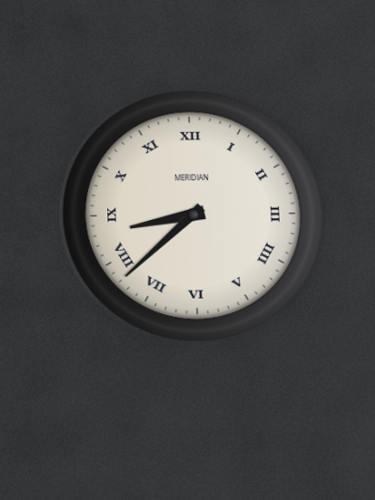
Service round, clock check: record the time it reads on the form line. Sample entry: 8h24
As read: 8h38
